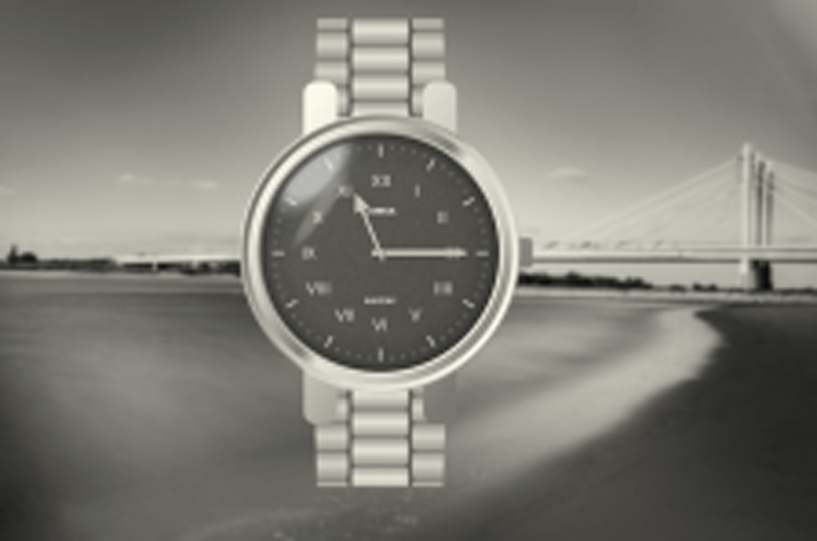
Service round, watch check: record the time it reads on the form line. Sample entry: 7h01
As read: 11h15
